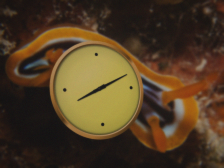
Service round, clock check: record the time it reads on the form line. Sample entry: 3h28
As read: 8h11
